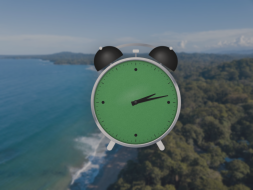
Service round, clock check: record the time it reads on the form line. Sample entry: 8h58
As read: 2h13
